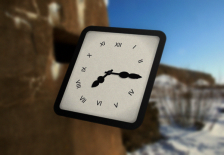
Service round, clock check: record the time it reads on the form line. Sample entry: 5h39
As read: 7h15
